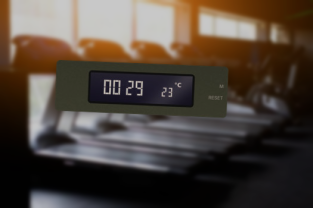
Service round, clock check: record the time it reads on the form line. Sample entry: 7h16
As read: 0h29
